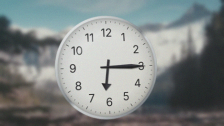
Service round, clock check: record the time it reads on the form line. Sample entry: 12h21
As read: 6h15
